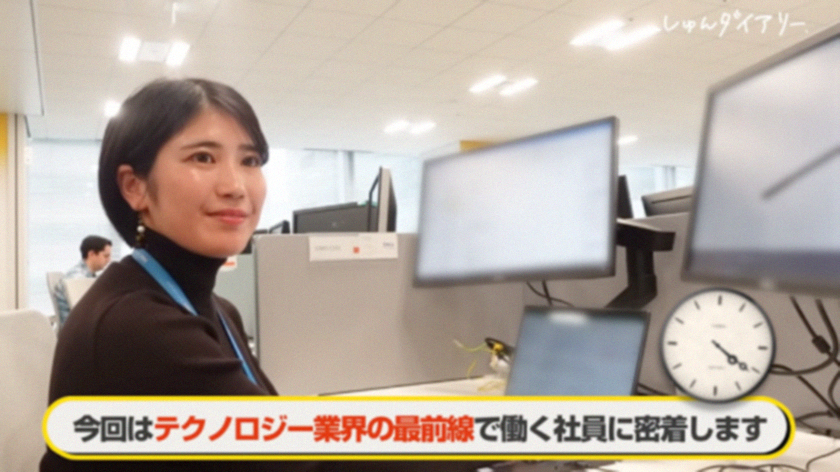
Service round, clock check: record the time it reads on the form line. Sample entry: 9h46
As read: 4h21
